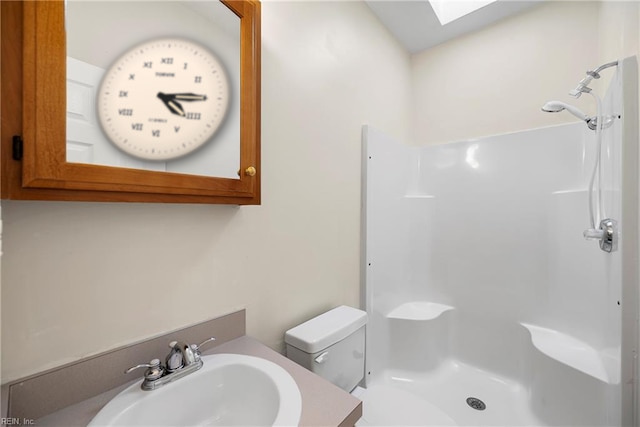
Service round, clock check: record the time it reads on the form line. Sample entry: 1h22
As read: 4h15
